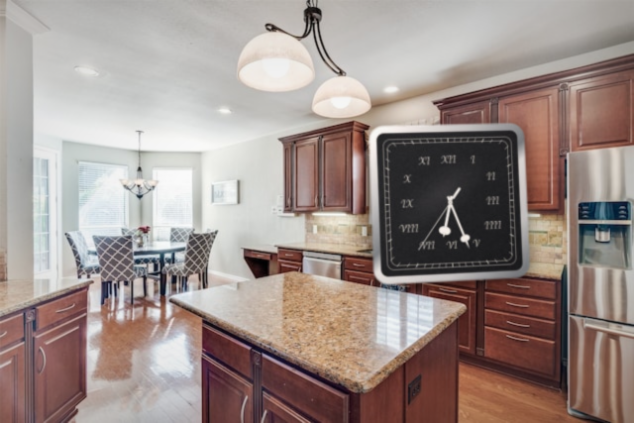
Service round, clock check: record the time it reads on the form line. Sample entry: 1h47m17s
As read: 6h26m36s
